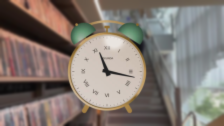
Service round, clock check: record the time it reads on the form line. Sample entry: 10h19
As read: 11h17
